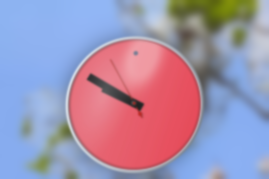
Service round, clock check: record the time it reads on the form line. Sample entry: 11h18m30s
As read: 9h49m55s
